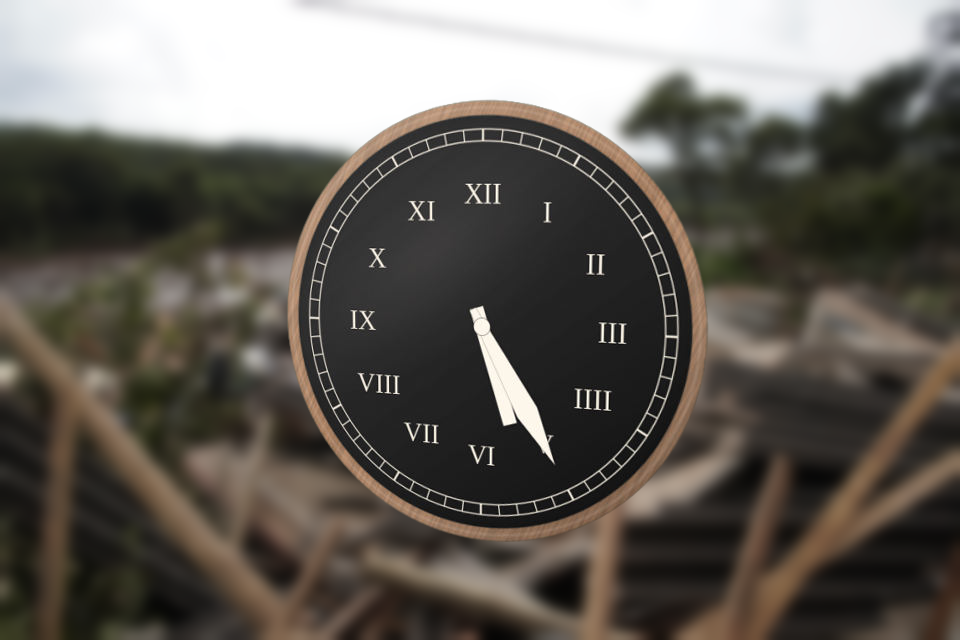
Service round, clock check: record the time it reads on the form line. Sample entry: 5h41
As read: 5h25
